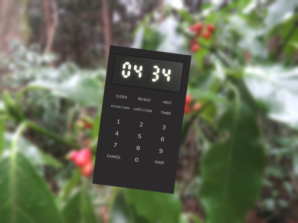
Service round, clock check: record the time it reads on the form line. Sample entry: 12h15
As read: 4h34
